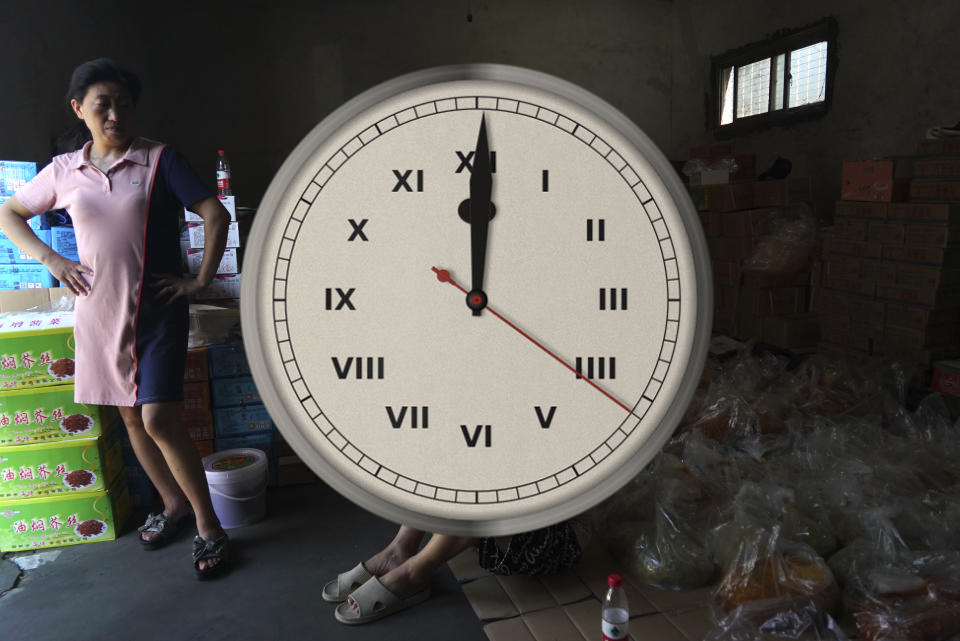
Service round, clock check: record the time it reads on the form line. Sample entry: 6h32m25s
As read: 12h00m21s
